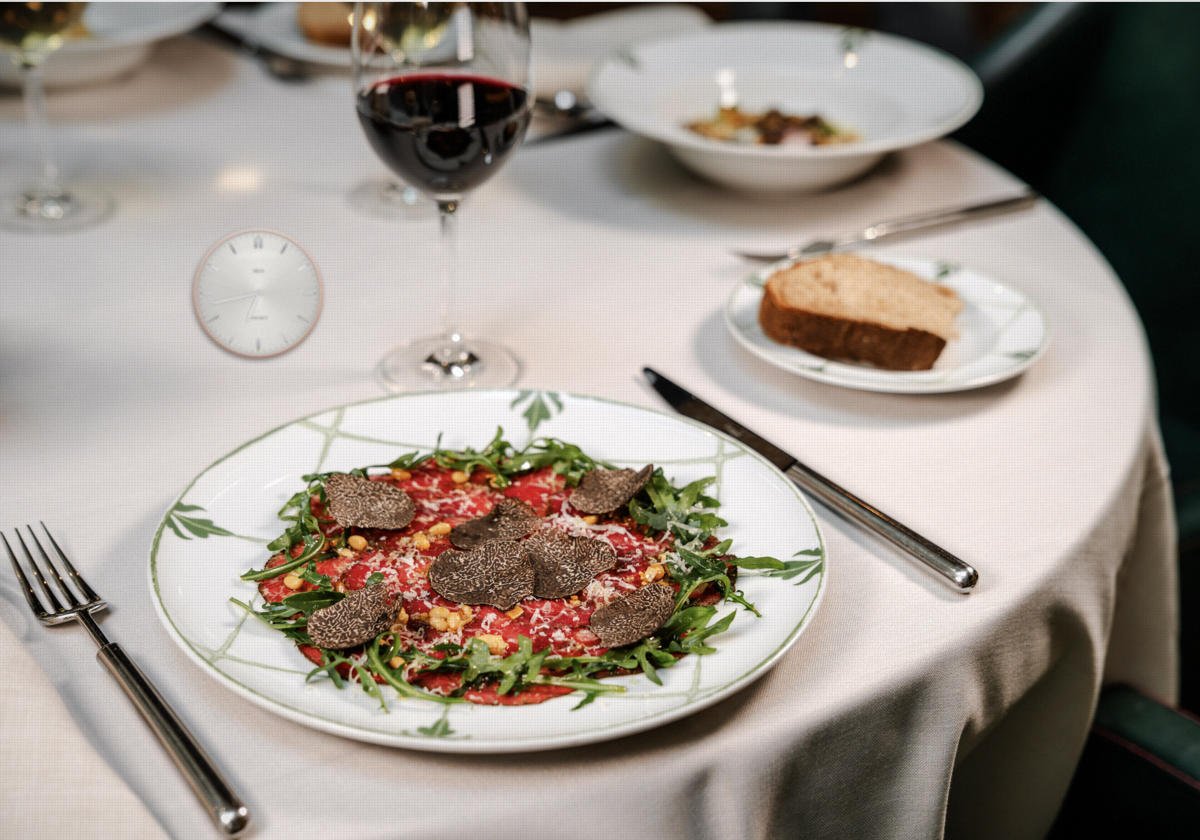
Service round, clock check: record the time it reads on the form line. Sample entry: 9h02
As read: 6h43
